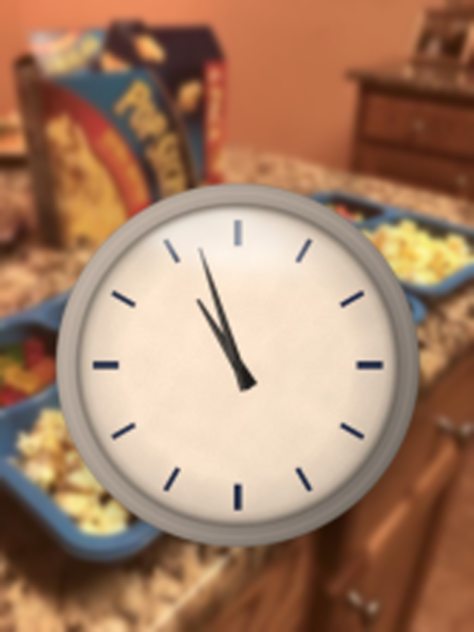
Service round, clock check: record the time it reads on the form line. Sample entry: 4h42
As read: 10h57
